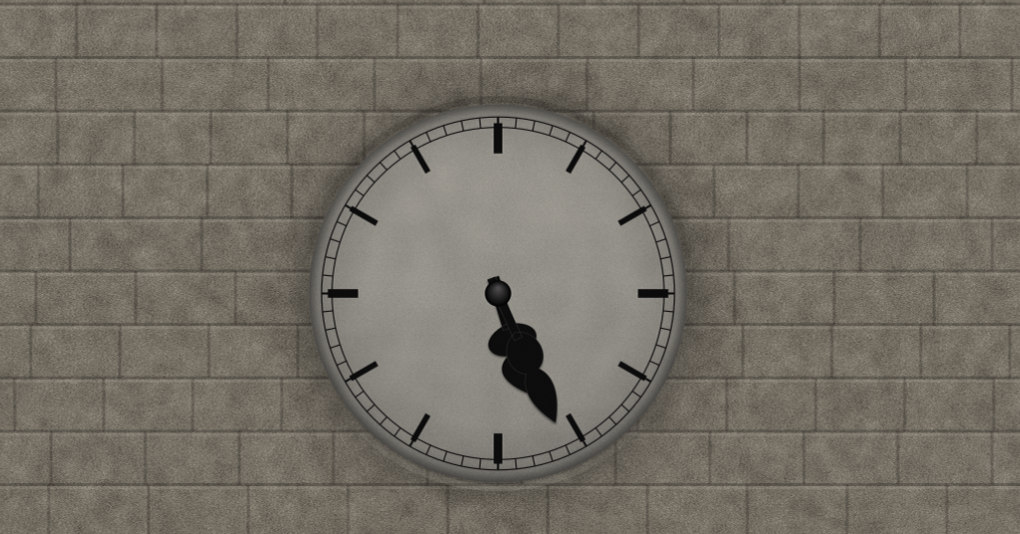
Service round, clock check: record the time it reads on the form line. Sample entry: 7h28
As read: 5h26
